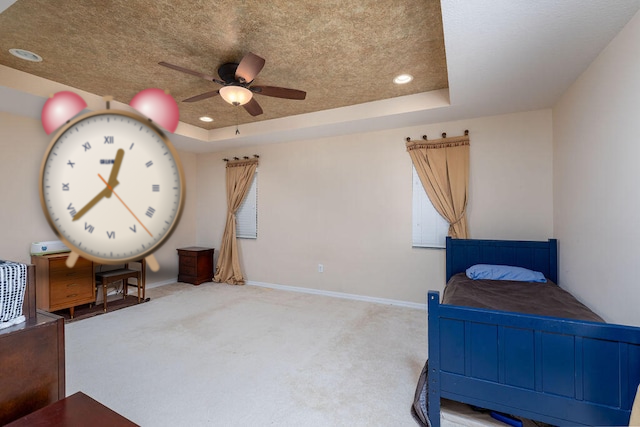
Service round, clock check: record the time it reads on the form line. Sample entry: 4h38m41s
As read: 12h38m23s
